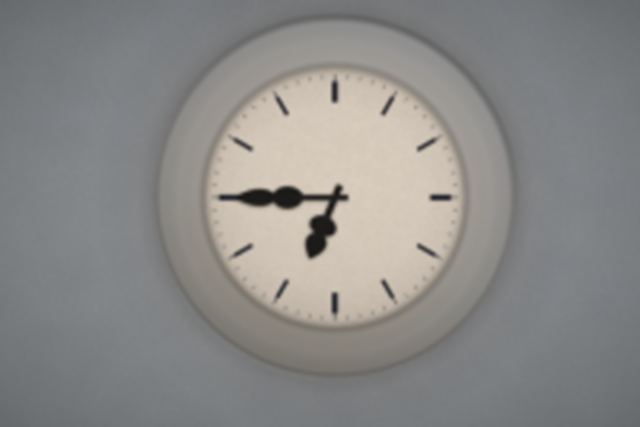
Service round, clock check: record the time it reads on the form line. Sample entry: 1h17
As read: 6h45
